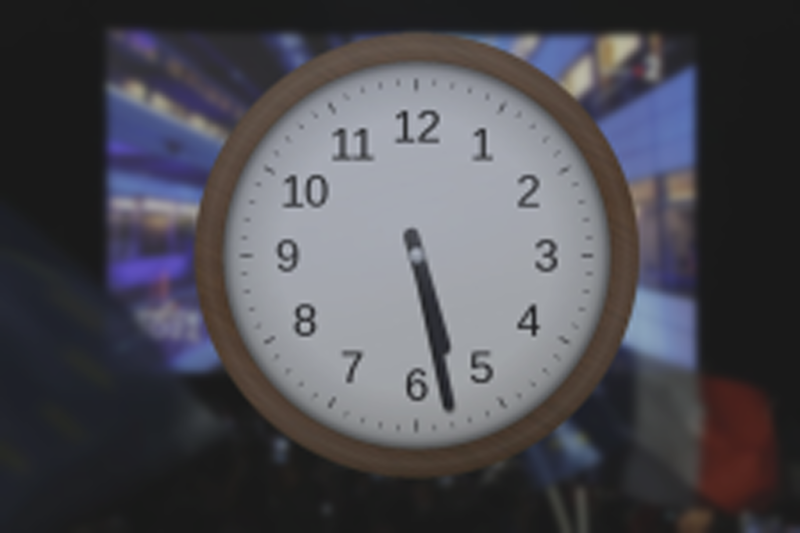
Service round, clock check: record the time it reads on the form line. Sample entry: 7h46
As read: 5h28
